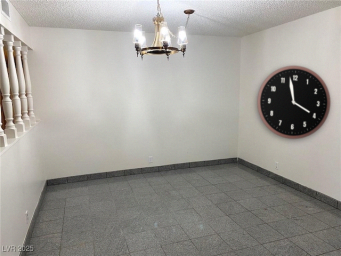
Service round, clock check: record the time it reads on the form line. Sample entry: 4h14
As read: 3h58
